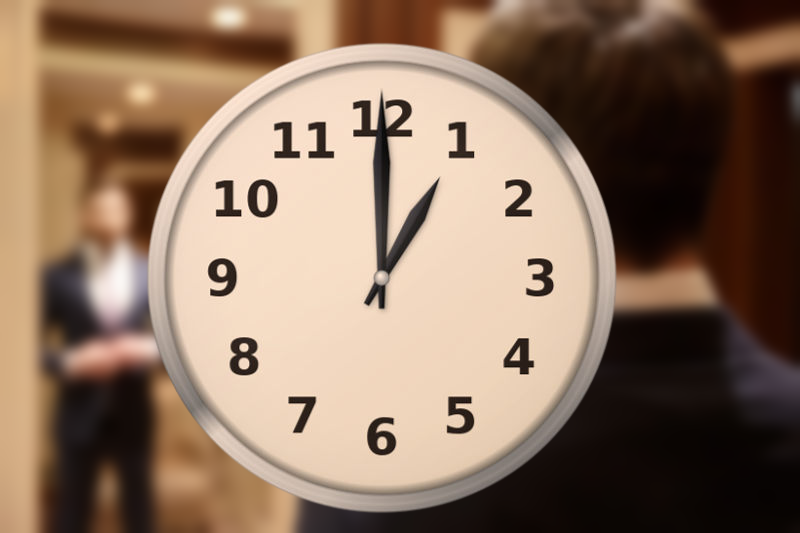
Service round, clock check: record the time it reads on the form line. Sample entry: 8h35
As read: 1h00
